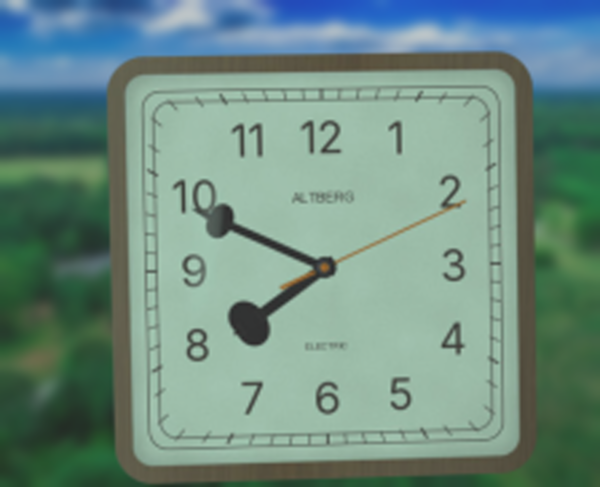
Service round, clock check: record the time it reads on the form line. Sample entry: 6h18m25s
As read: 7h49m11s
